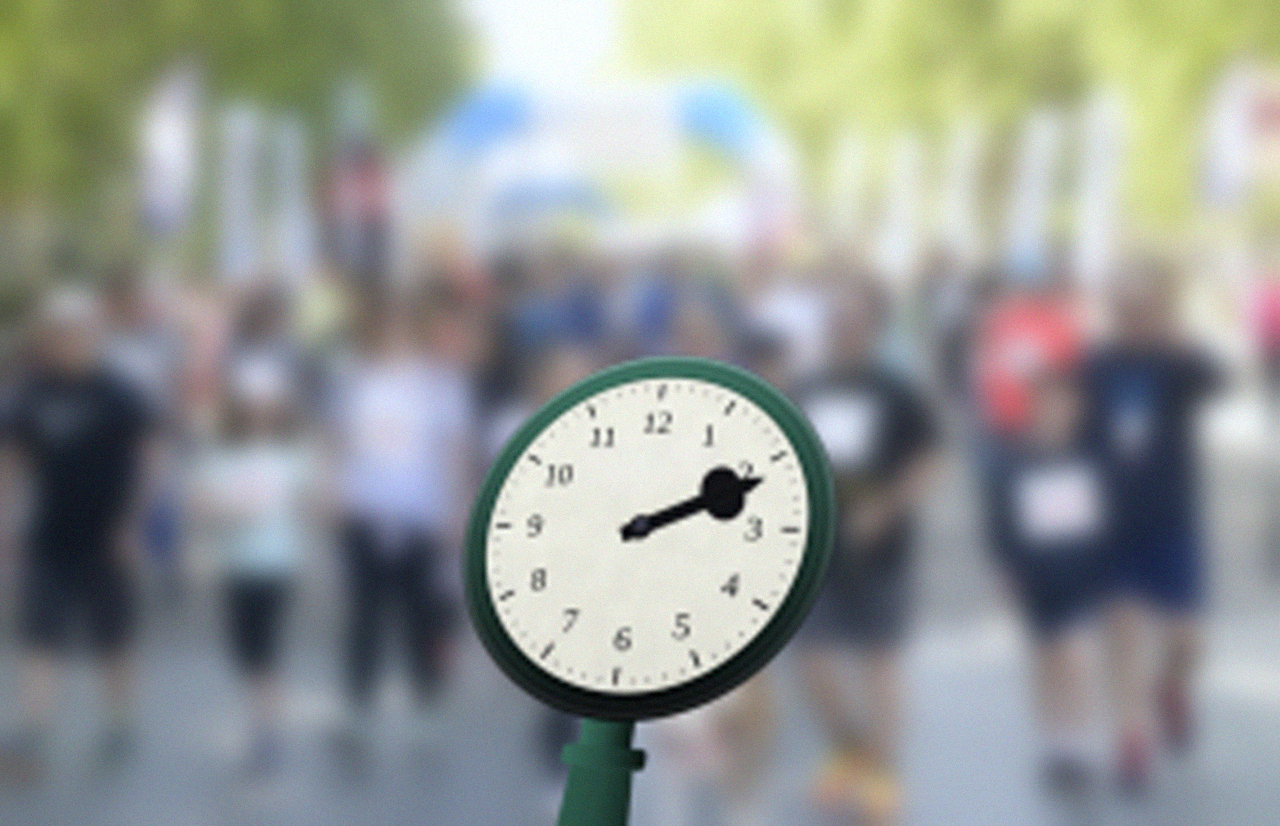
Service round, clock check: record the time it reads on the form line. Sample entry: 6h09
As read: 2h11
